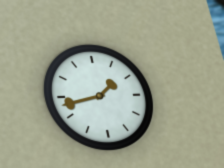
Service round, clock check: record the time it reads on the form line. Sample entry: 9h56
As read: 1h43
